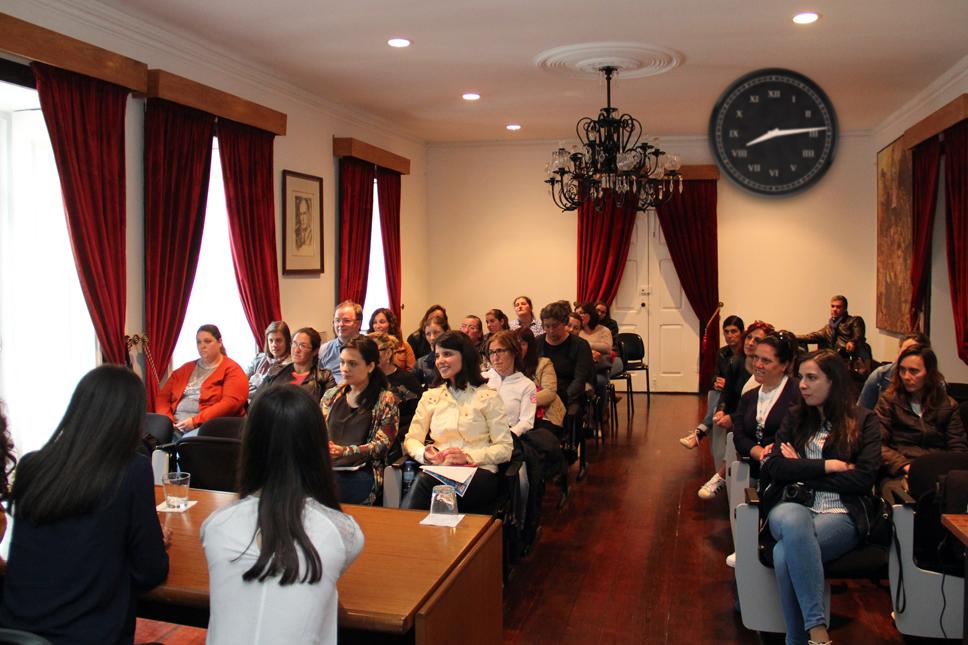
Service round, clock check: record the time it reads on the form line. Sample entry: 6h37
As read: 8h14
